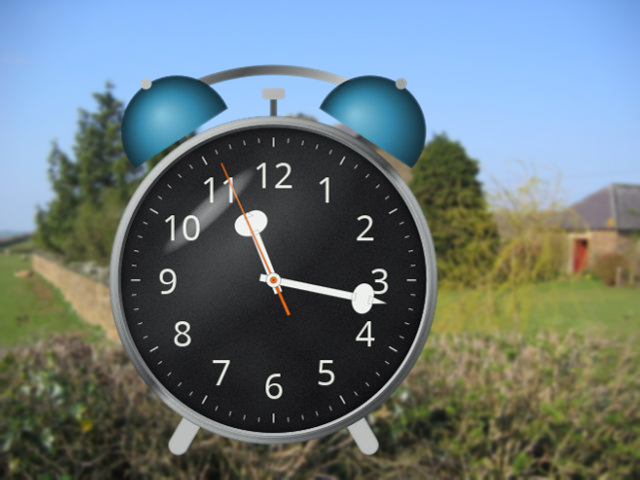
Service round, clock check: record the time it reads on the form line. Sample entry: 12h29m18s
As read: 11h16m56s
